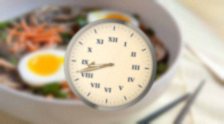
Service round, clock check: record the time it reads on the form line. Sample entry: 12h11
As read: 8h42
